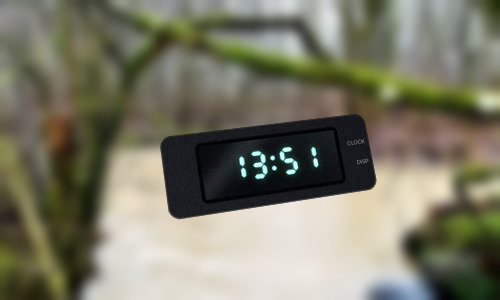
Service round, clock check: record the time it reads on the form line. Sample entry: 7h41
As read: 13h51
